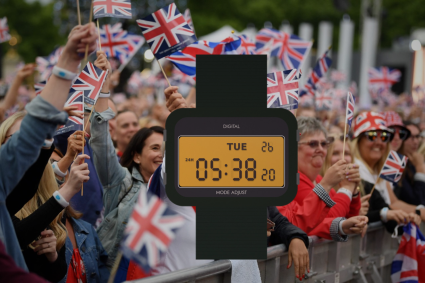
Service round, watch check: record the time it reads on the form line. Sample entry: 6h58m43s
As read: 5h38m20s
